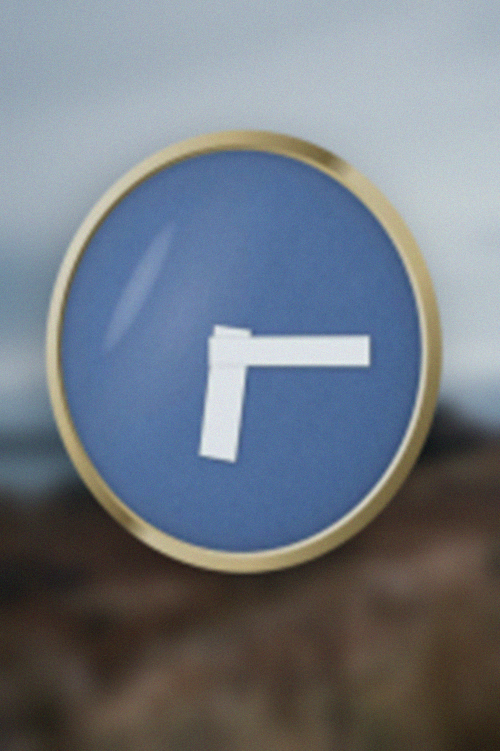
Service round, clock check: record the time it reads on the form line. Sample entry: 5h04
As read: 6h15
